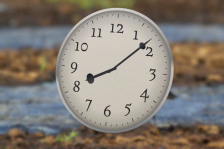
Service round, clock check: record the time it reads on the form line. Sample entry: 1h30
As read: 8h08
